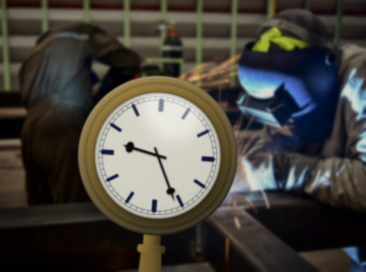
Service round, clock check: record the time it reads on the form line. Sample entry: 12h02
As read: 9h26
